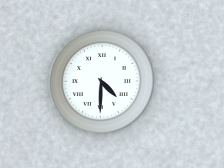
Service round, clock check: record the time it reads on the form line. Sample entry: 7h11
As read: 4h30
